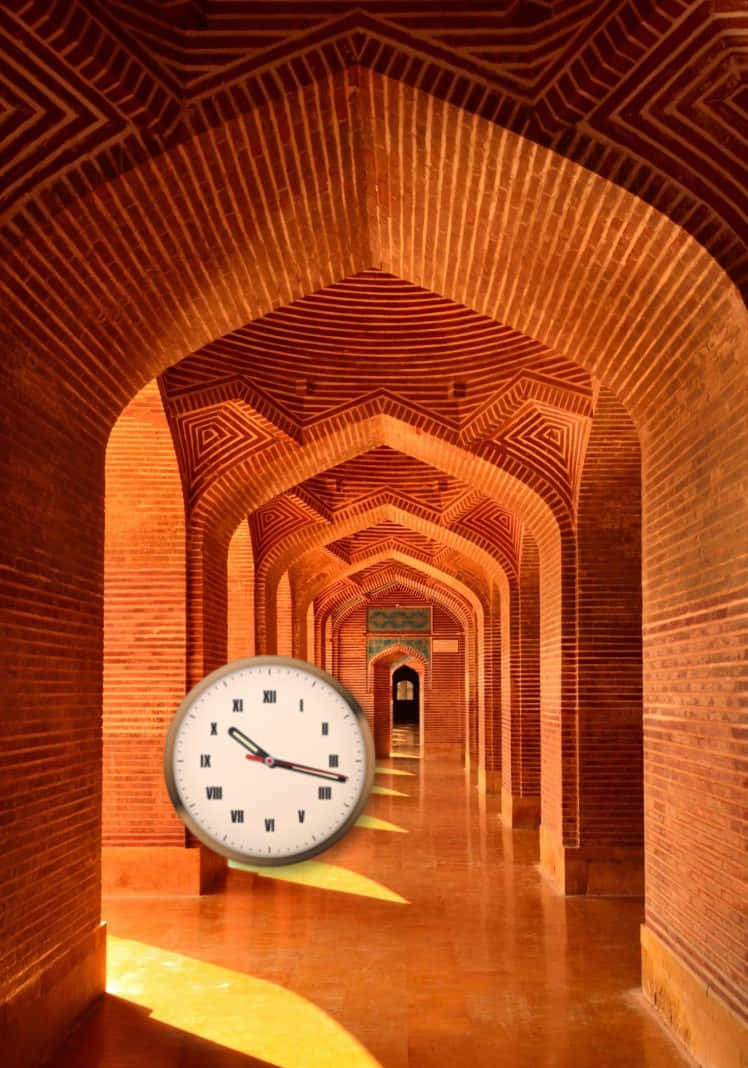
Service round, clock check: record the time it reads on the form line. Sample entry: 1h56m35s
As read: 10h17m17s
